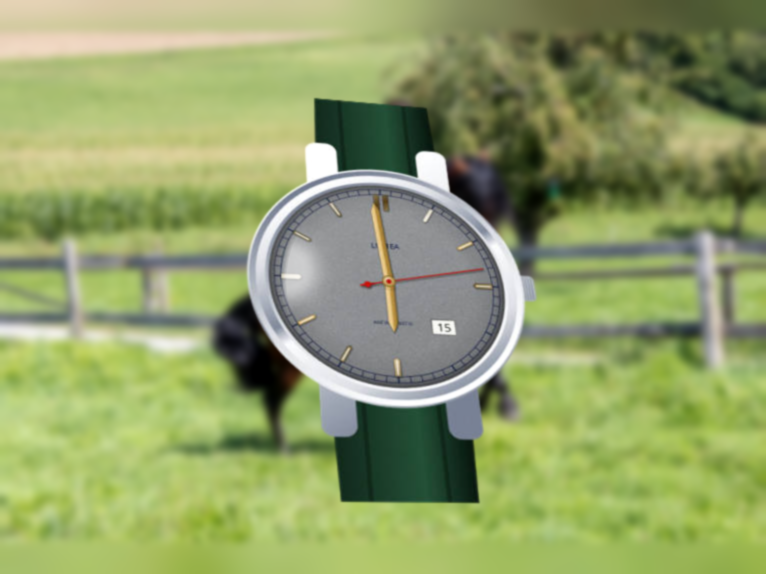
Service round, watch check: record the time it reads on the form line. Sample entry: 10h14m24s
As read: 5h59m13s
